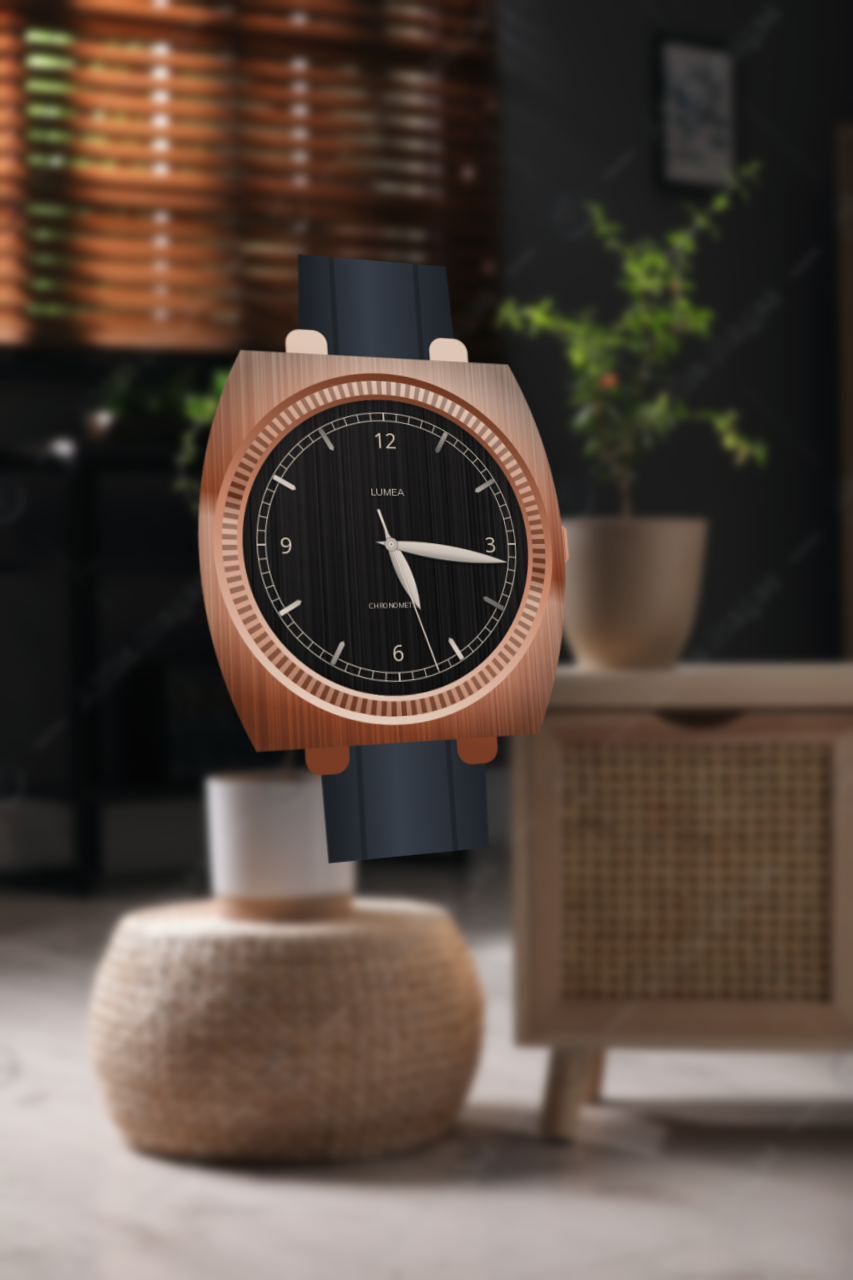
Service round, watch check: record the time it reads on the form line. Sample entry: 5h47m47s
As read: 5h16m27s
